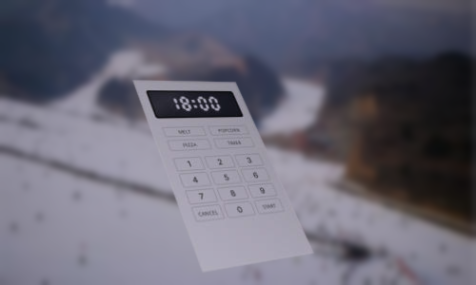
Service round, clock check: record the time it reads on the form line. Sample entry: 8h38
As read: 18h00
